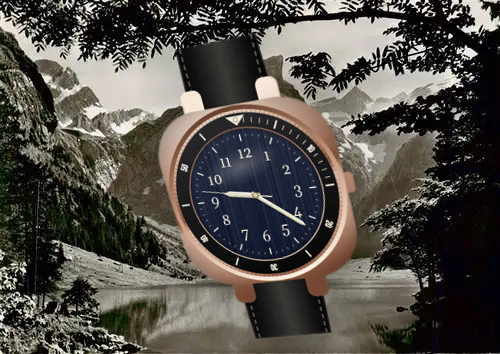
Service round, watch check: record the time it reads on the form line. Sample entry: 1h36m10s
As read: 9h21m47s
